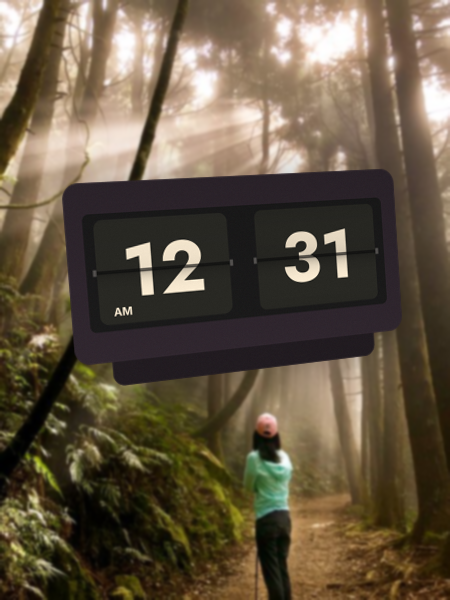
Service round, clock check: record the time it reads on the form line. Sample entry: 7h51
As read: 12h31
